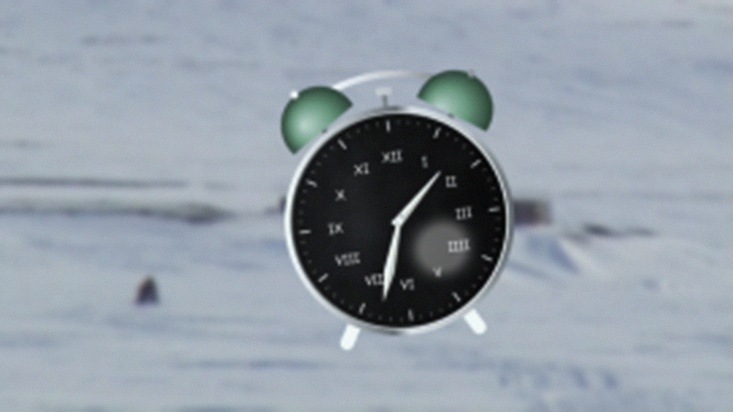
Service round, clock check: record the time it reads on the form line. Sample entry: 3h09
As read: 1h33
